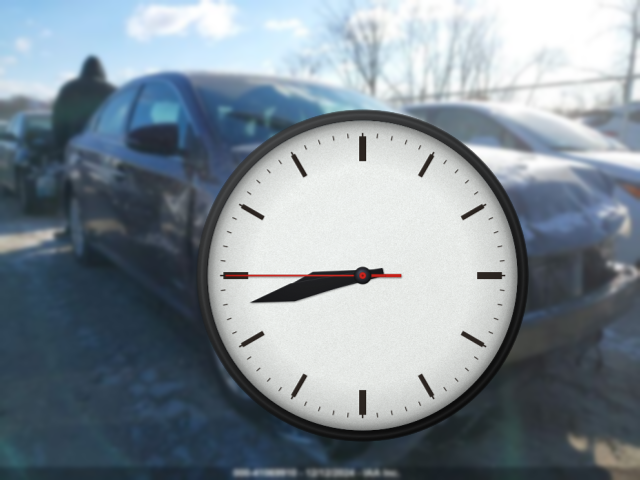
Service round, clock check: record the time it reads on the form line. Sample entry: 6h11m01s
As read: 8h42m45s
